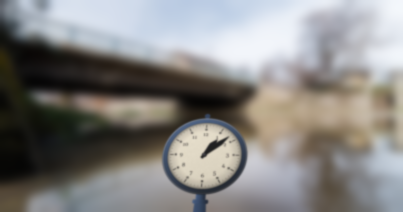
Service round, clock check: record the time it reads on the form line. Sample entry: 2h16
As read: 1h08
